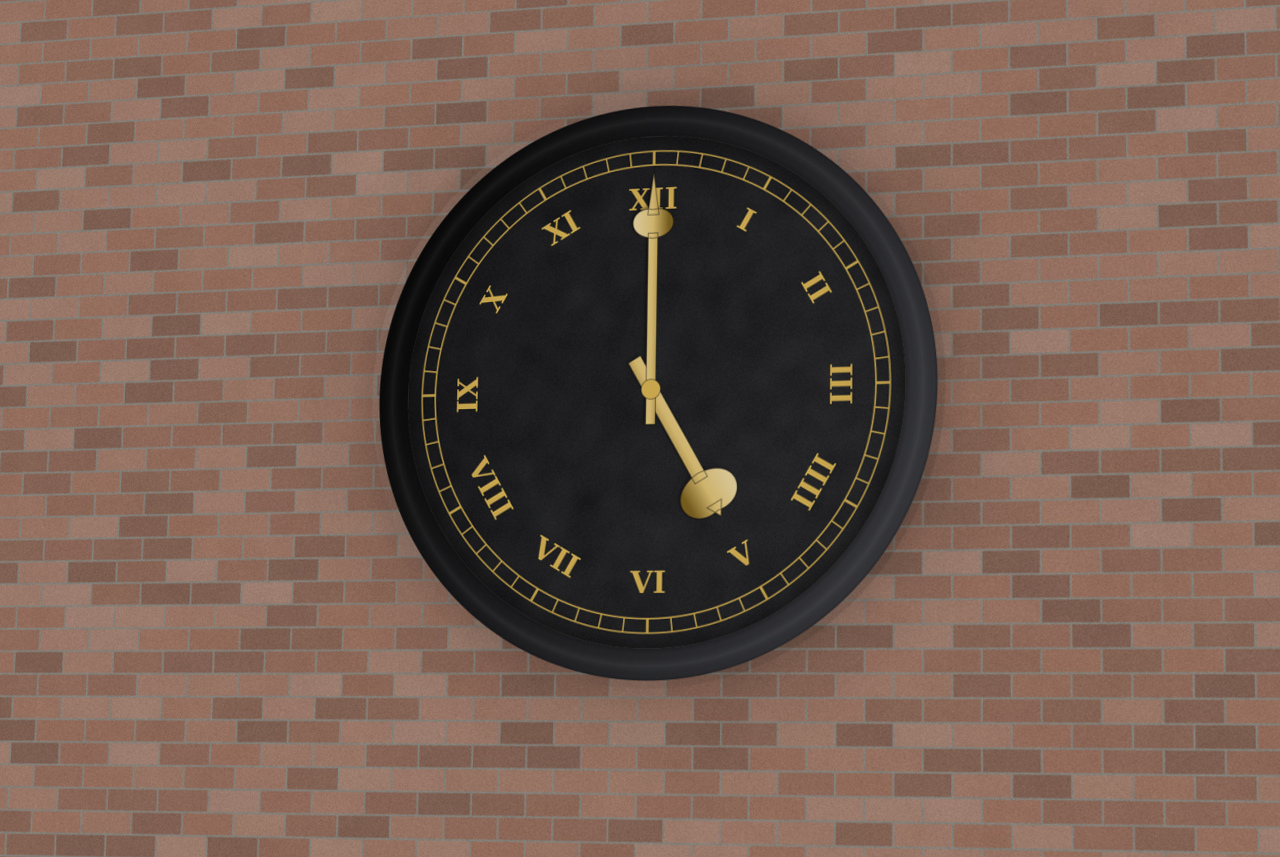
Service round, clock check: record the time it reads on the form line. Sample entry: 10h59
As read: 5h00
